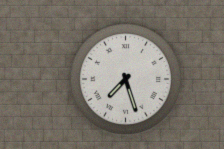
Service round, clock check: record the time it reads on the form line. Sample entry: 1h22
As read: 7h27
